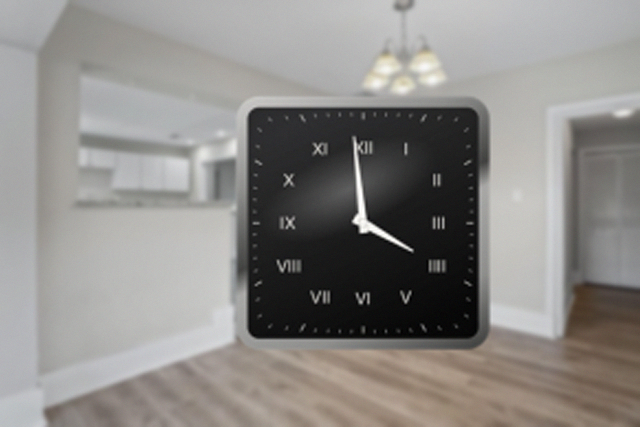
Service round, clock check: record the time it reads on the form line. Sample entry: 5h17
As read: 3h59
